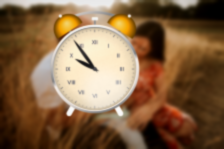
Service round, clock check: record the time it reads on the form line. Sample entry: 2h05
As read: 9h54
